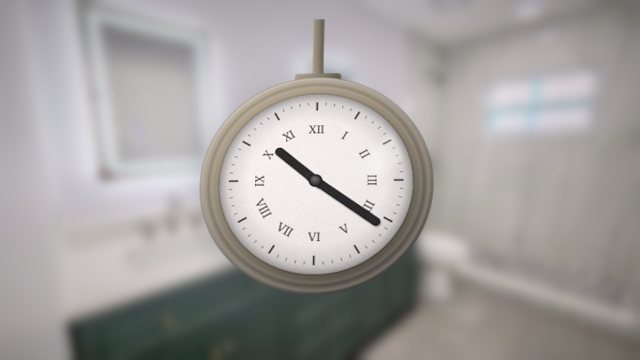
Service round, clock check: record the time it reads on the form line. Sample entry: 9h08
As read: 10h21
